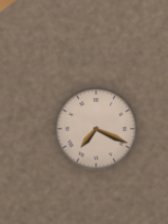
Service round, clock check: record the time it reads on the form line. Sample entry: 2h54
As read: 7h19
